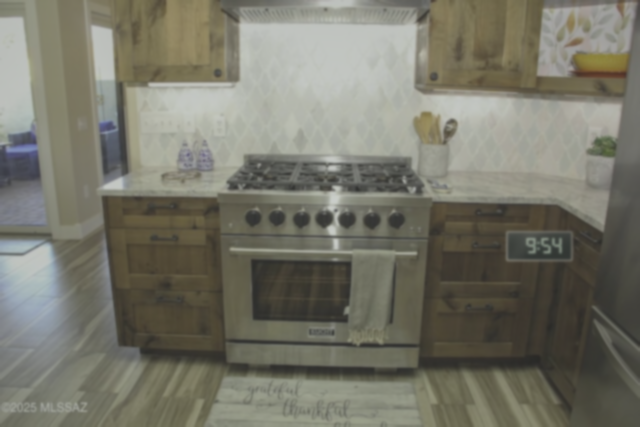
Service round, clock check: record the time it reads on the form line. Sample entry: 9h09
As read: 9h54
